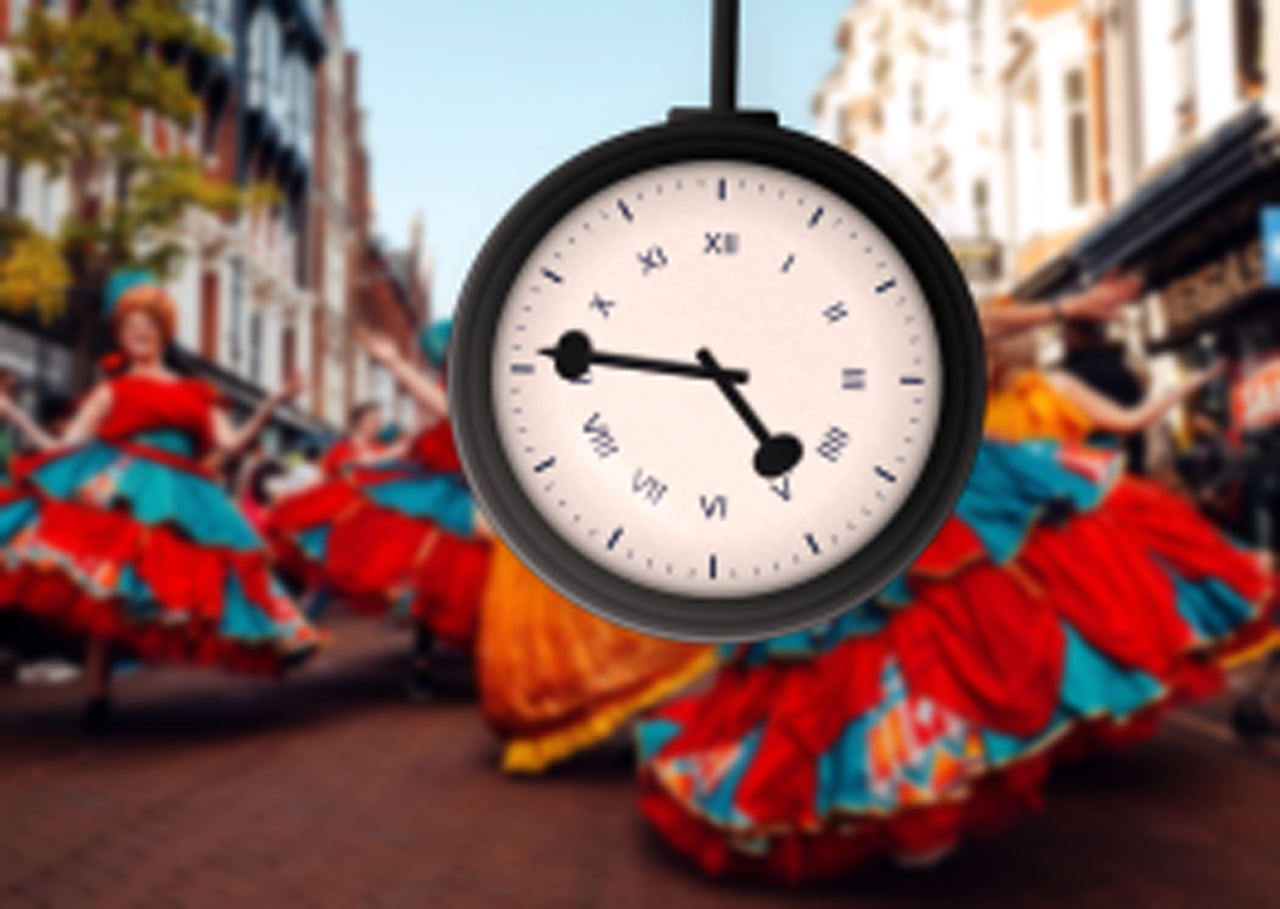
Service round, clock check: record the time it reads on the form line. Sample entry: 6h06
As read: 4h46
